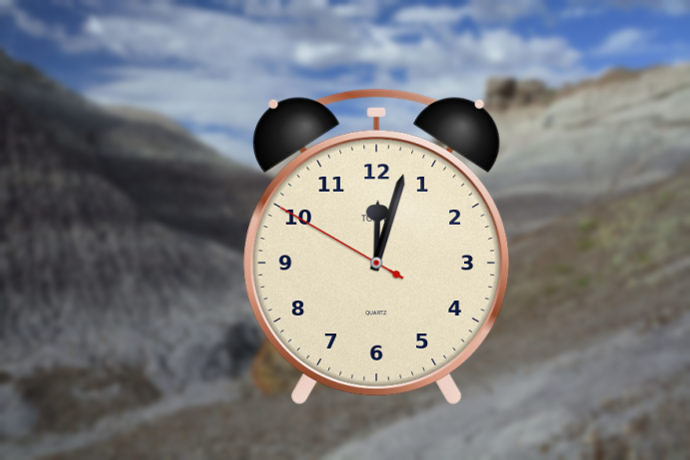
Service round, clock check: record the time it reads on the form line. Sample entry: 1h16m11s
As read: 12h02m50s
